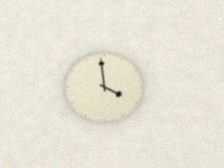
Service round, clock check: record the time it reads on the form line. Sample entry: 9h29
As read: 3h59
